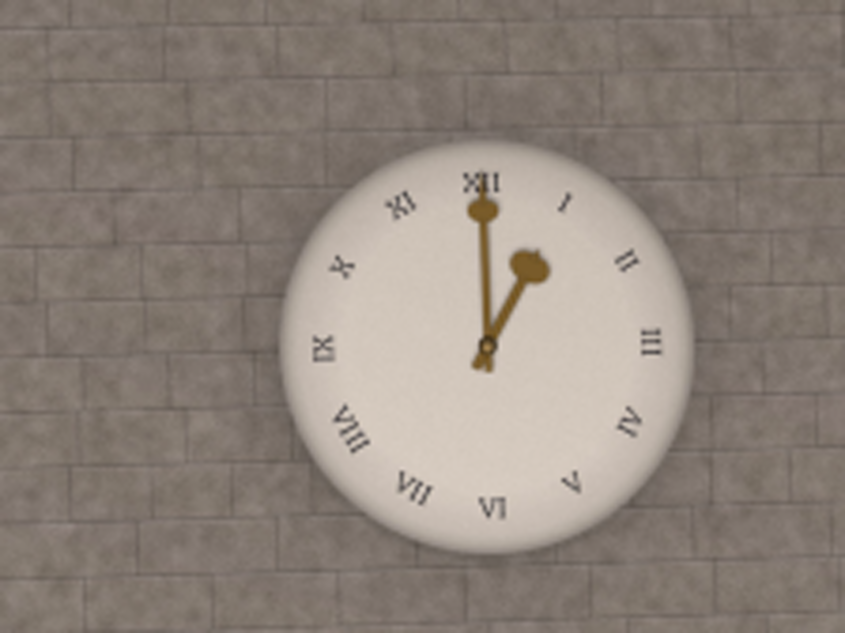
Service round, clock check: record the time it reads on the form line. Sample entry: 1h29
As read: 1h00
